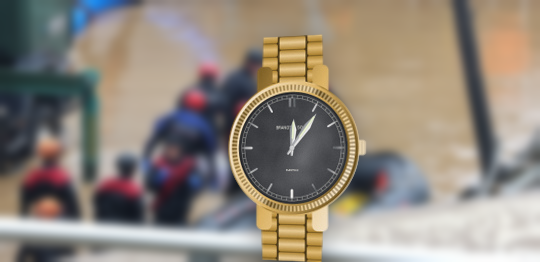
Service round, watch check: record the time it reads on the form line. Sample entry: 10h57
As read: 12h06
